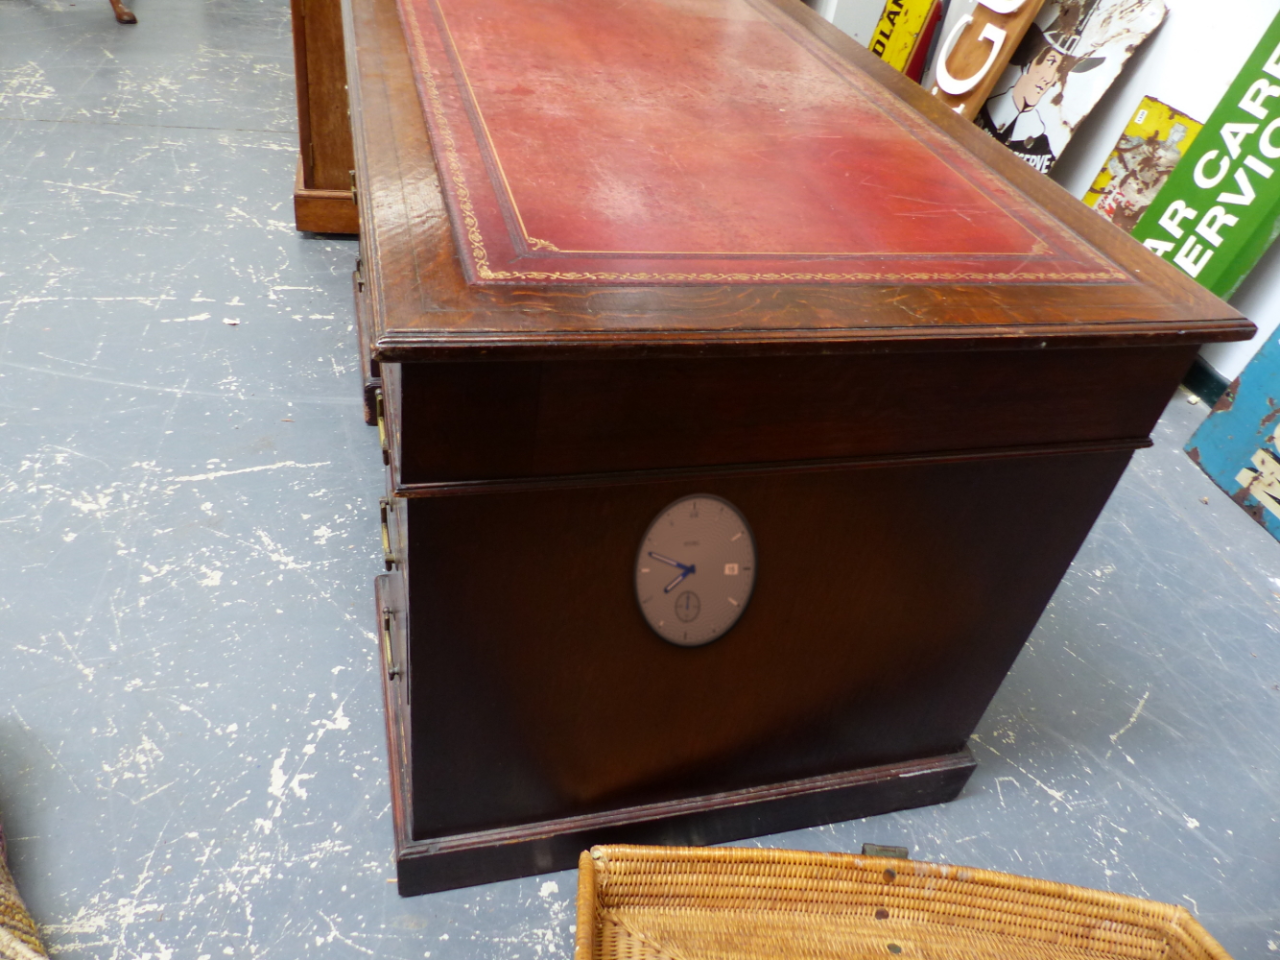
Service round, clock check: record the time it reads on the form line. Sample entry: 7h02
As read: 7h48
